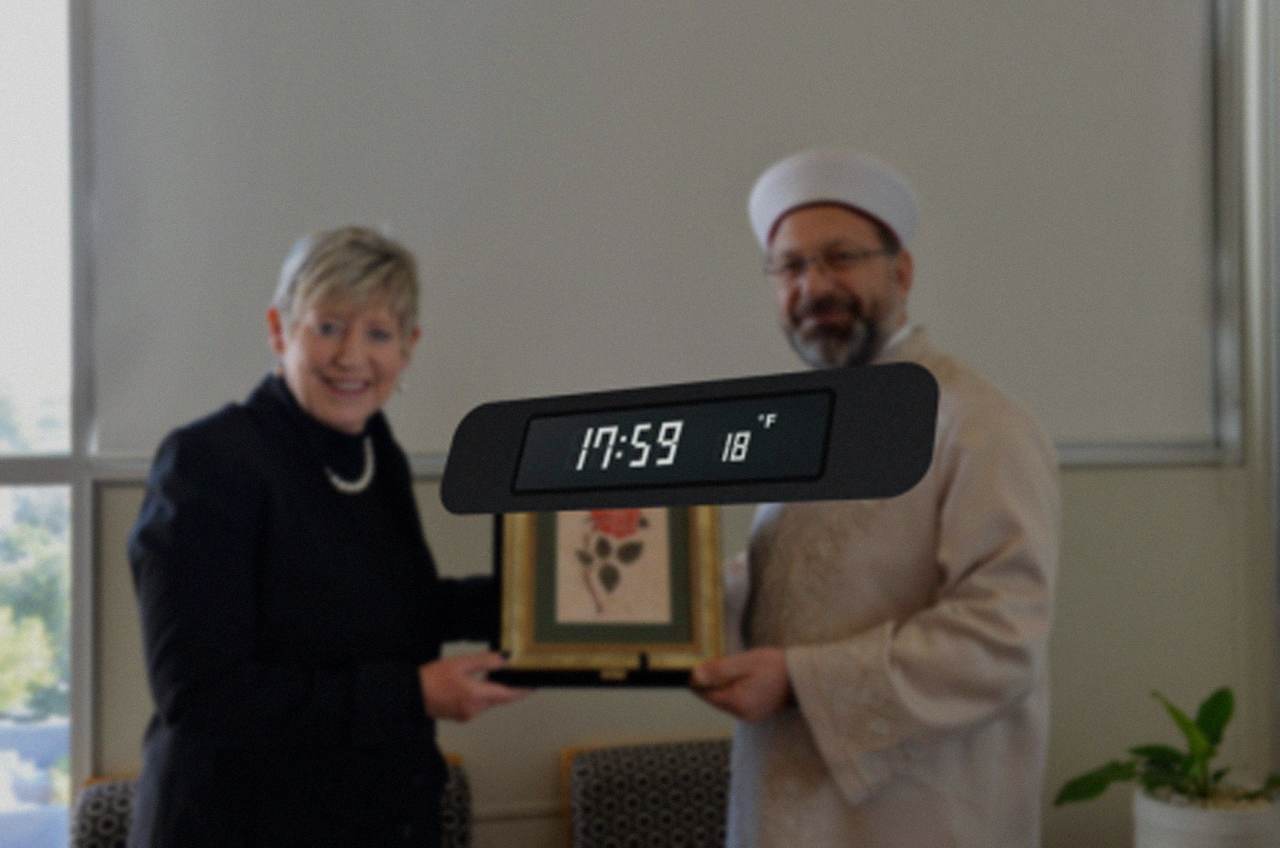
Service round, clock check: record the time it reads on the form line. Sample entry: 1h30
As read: 17h59
